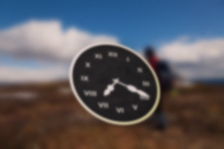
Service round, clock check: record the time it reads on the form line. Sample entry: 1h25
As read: 7h19
